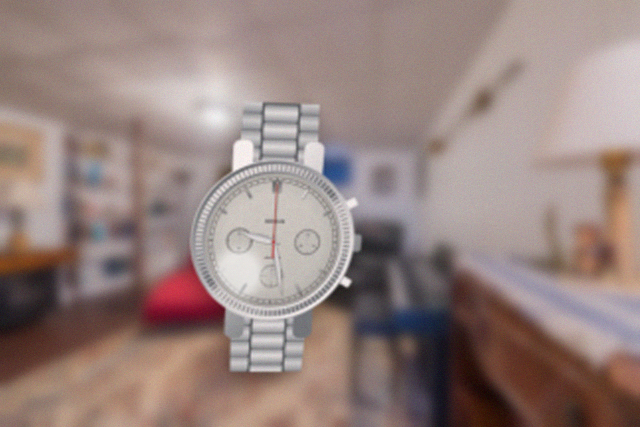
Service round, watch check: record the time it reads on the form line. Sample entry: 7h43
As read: 9h28
